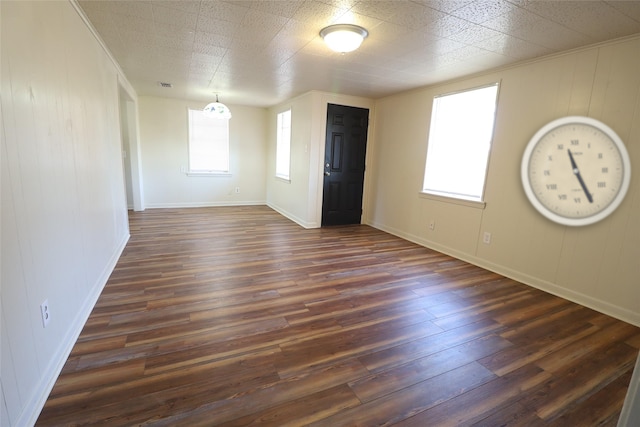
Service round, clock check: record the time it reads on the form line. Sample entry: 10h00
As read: 11h26
